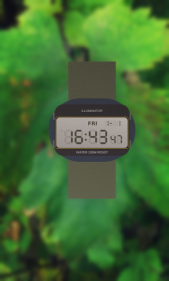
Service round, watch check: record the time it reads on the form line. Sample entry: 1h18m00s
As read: 16h43m47s
